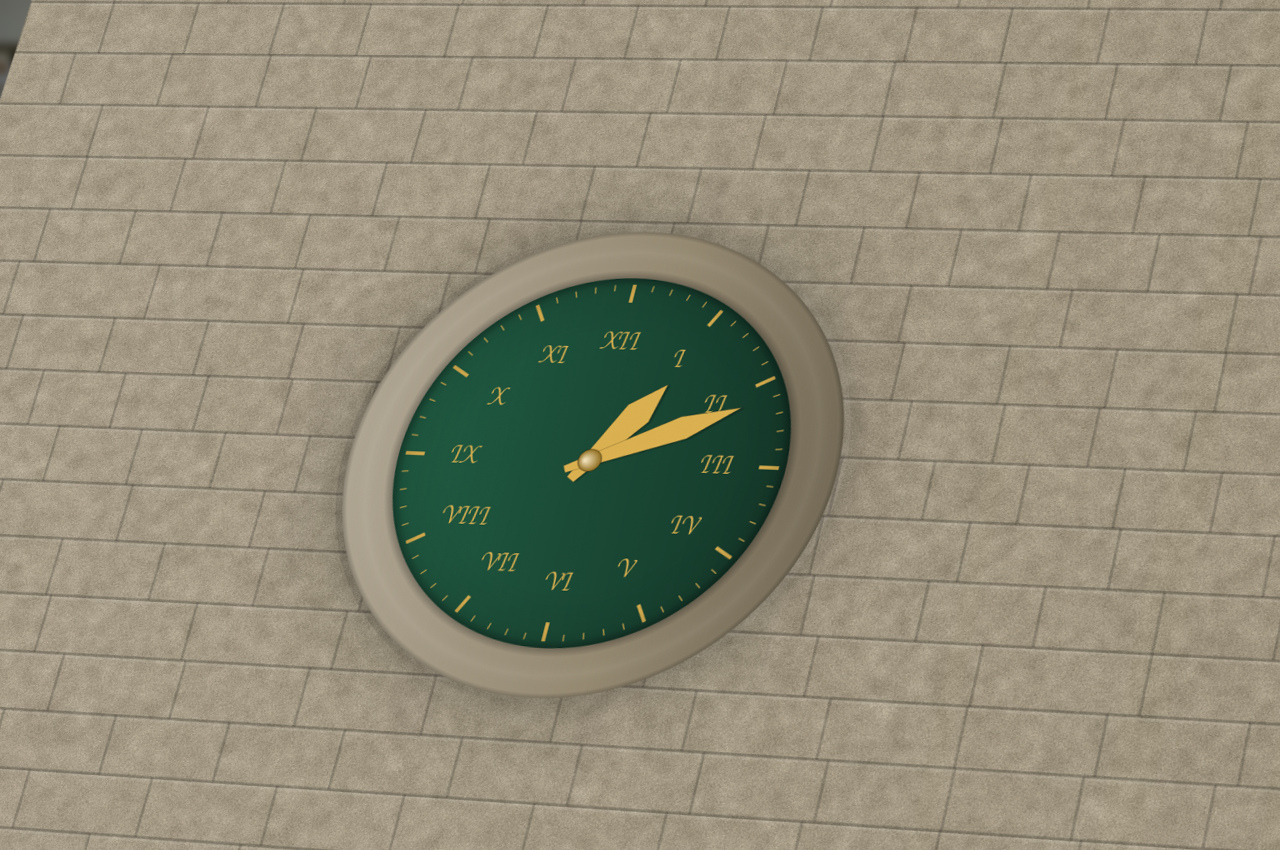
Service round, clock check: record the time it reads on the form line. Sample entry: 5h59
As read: 1h11
